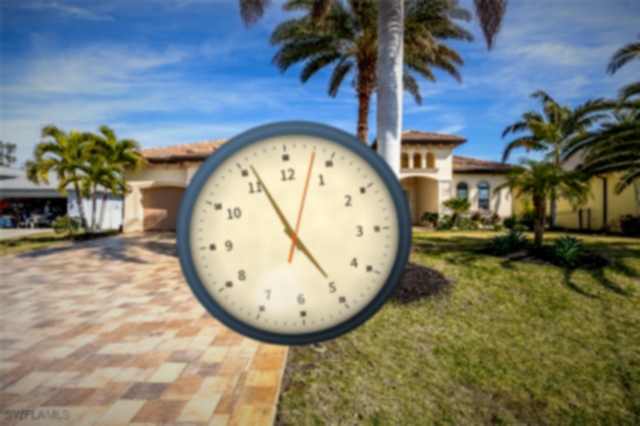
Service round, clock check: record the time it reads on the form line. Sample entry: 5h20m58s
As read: 4h56m03s
